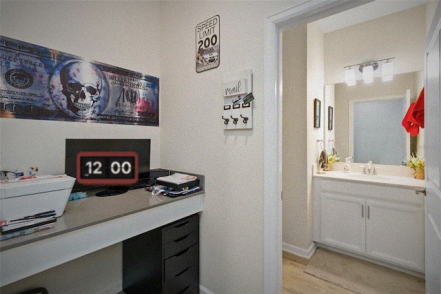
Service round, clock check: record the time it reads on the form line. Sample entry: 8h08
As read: 12h00
